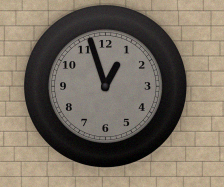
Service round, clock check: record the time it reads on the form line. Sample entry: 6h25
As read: 12h57
